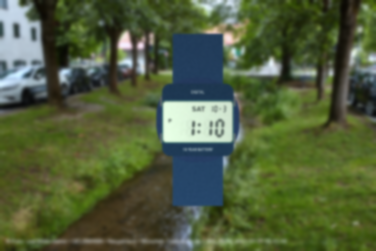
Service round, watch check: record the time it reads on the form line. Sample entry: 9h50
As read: 1h10
